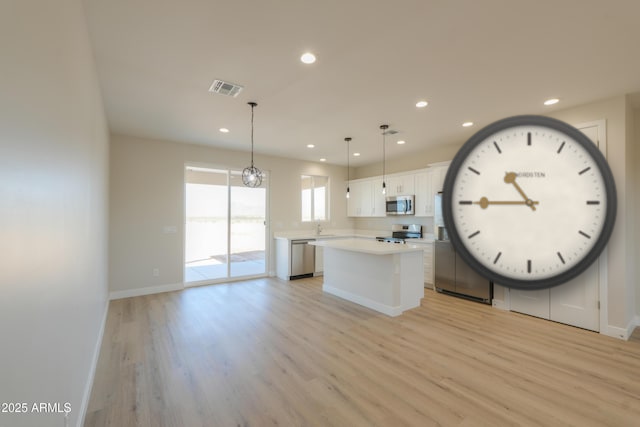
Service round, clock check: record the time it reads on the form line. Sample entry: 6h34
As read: 10h45
